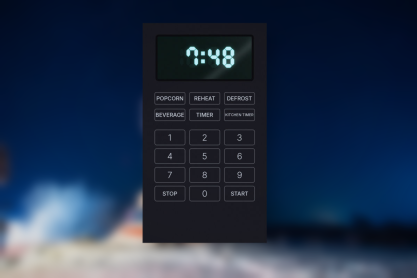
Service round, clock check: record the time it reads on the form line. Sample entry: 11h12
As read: 7h48
